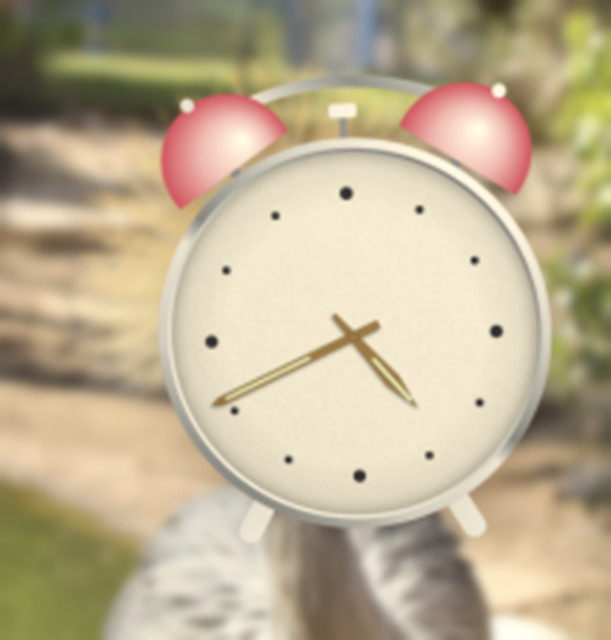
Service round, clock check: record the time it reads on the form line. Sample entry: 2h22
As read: 4h41
